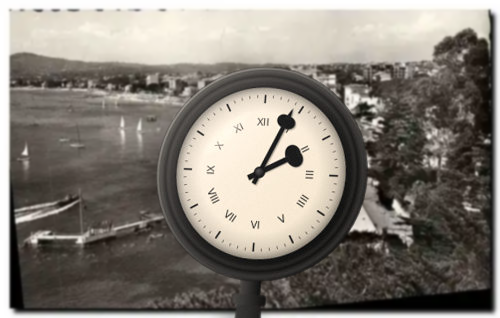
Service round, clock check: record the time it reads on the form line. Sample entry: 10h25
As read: 2h04
